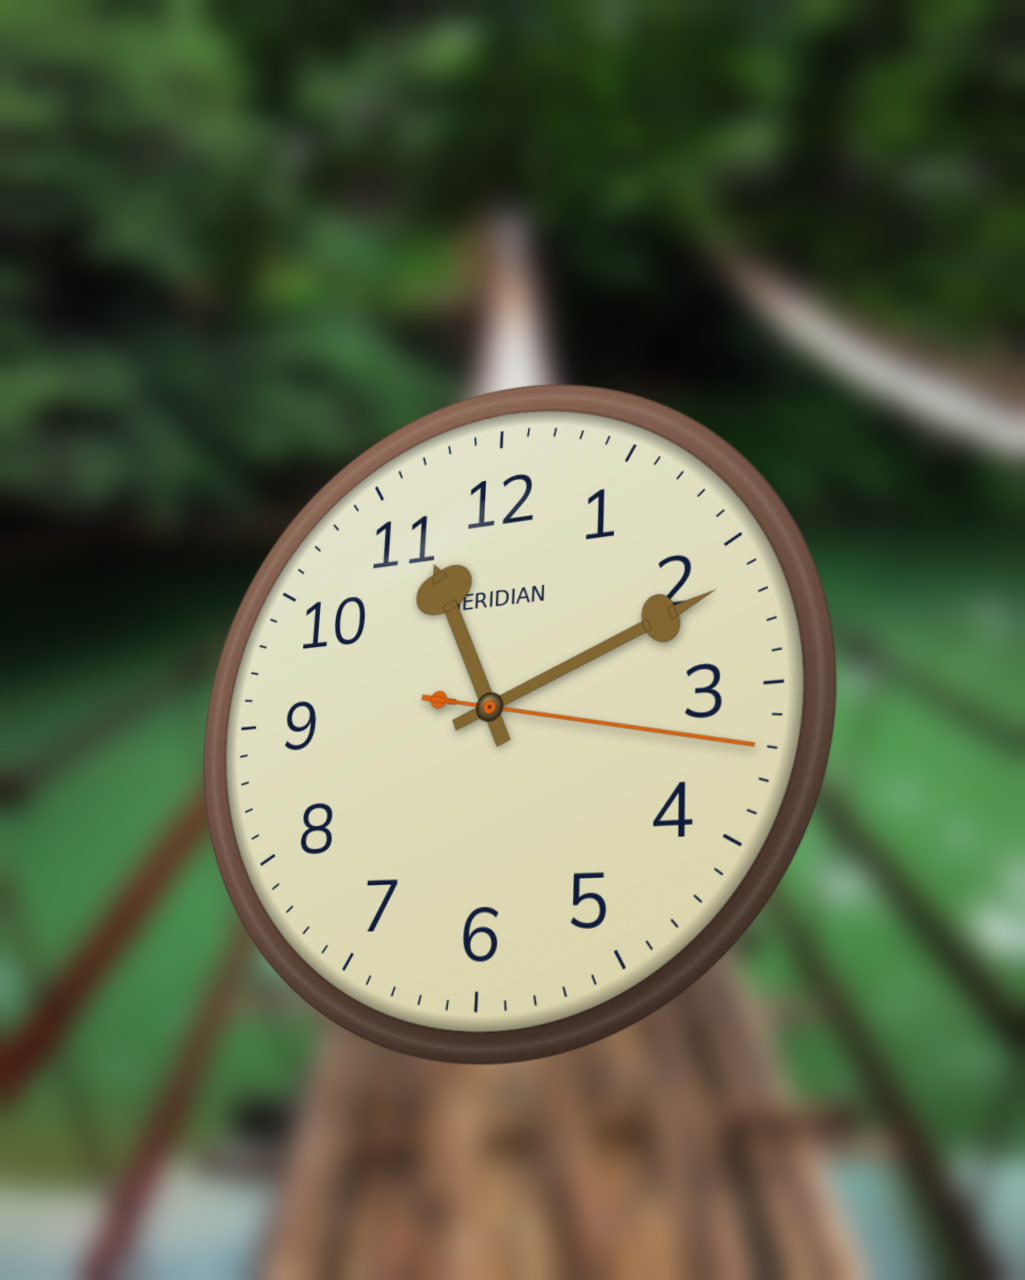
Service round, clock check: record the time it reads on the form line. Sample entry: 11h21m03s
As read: 11h11m17s
